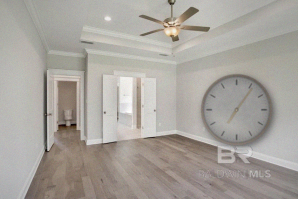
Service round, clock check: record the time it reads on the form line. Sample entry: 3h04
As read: 7h06
